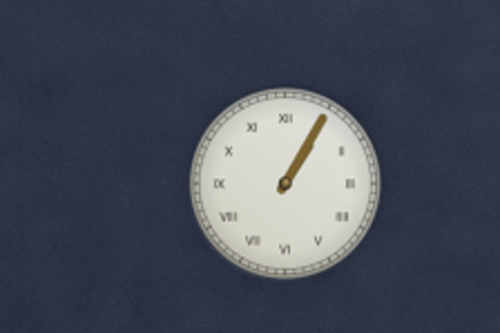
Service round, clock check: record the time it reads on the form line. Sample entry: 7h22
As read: 1h05
